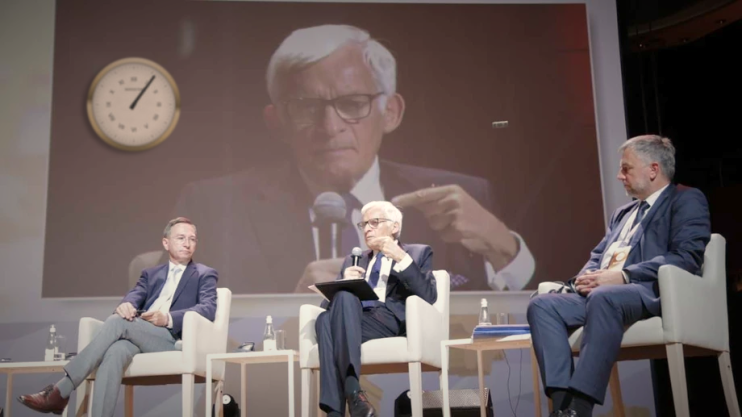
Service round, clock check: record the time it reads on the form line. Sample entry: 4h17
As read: 1h06
